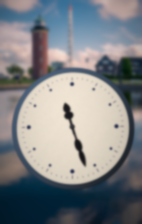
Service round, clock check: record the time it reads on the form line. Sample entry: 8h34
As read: 11h27
